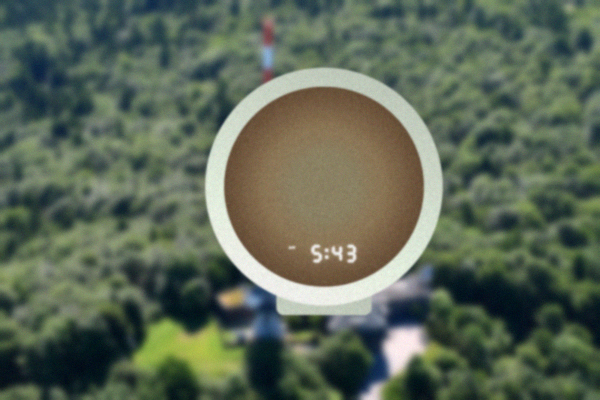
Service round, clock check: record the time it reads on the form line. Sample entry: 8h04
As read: 5h43
